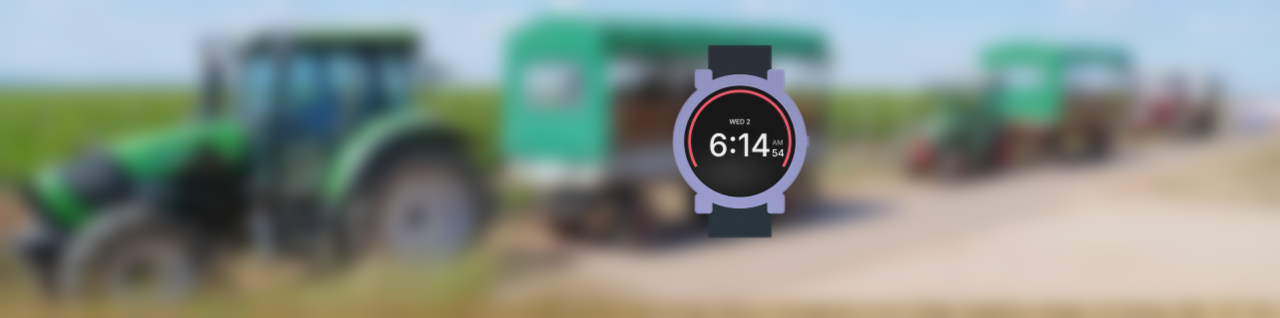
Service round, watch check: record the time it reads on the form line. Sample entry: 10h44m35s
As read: 6h14m54s
